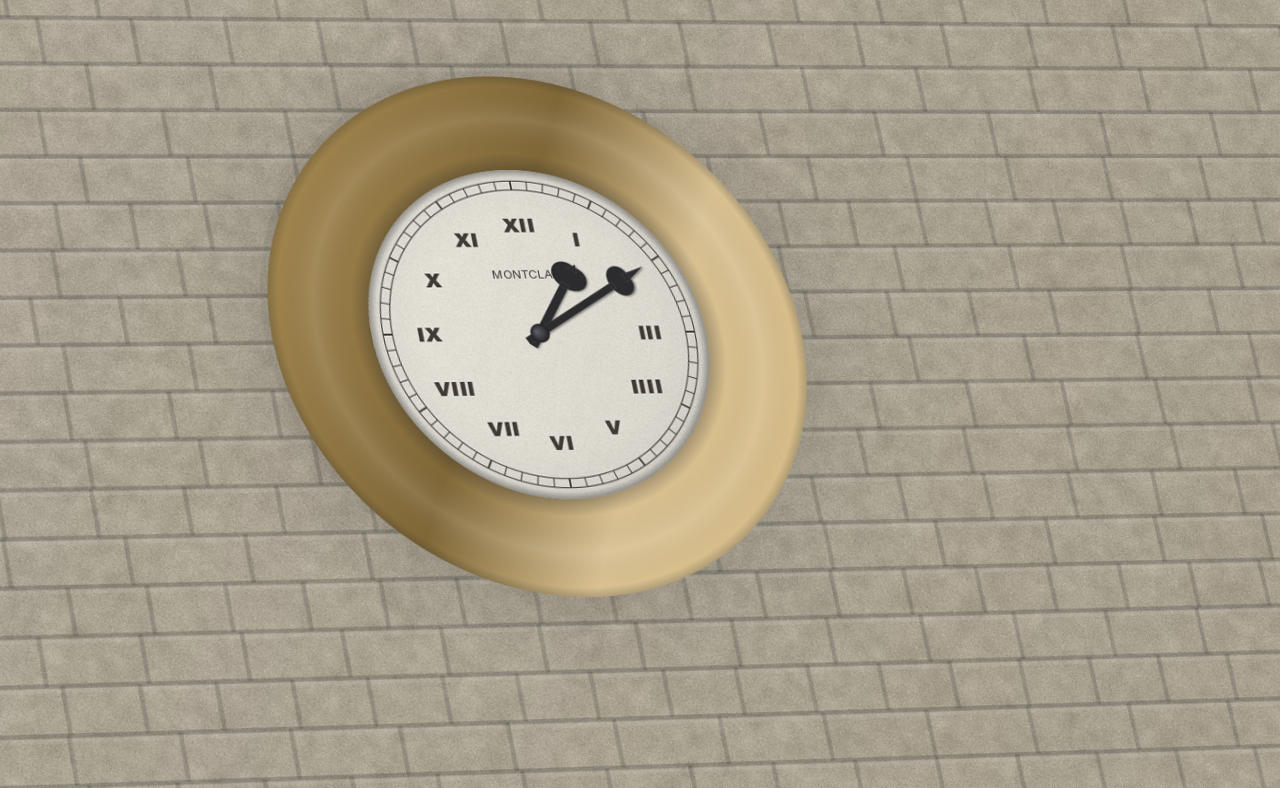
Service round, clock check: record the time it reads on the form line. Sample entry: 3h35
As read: 1h10
